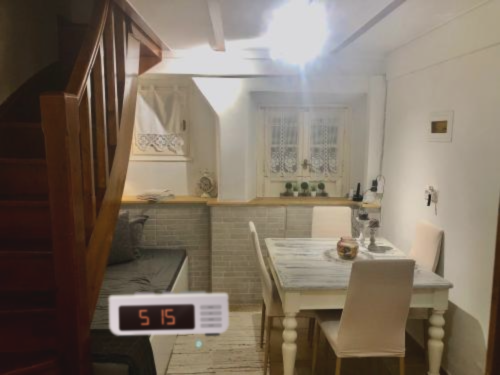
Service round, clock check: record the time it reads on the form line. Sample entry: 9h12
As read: 5h15
